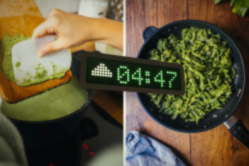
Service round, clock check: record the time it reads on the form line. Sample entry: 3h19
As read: 4h47
